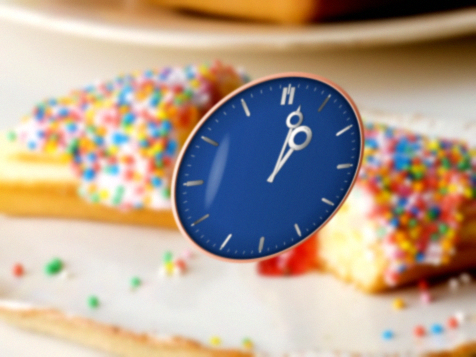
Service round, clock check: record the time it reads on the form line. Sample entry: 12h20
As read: 1h02
